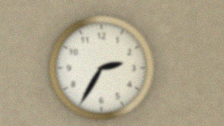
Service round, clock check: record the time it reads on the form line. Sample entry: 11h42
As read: 2h35
